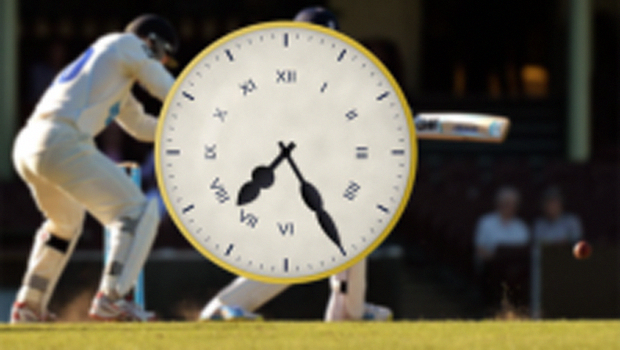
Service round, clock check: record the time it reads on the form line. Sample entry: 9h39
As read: 7h25
